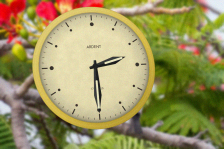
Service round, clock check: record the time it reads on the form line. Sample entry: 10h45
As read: 2h30
